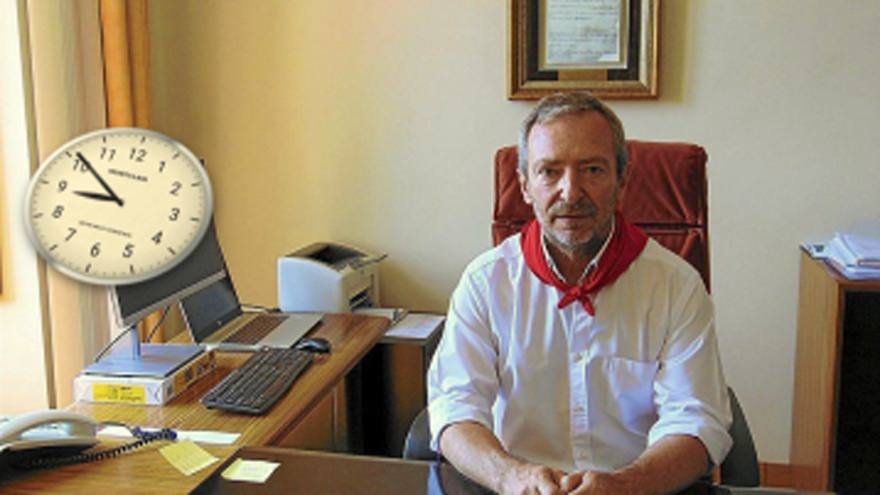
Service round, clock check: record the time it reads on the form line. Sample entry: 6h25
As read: 8h51
